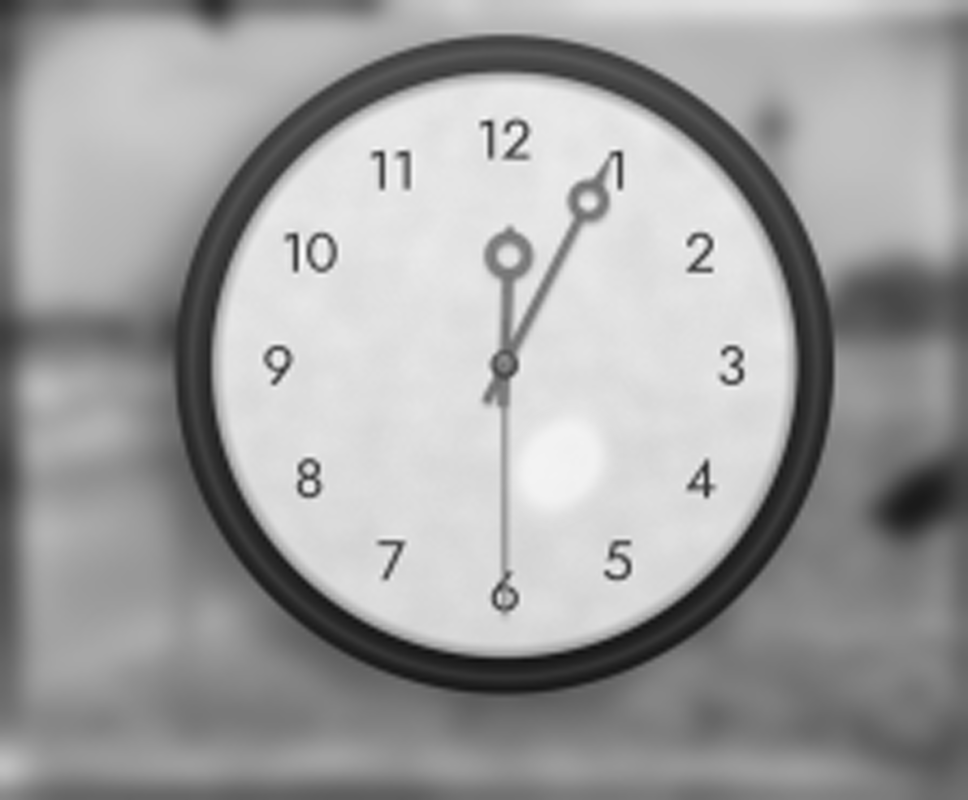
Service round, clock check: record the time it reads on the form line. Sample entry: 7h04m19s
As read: 12h04m30s
